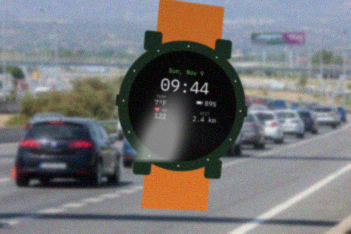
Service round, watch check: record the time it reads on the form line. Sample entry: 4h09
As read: 9h44
